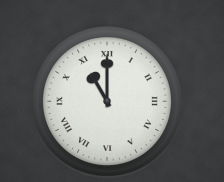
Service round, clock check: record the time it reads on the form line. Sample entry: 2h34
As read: 11h00
